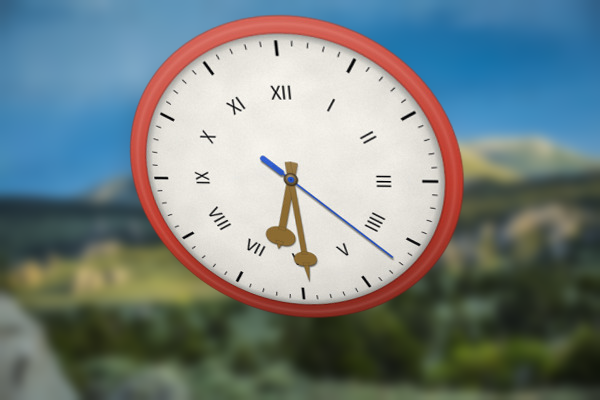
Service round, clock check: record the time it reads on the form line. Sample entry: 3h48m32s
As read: 6h29m22s
